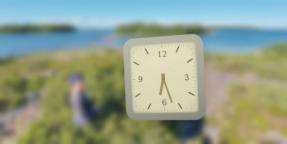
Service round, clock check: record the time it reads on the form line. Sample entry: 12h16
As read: 6h27
